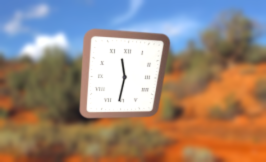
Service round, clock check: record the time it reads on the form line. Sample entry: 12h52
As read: 11h31
